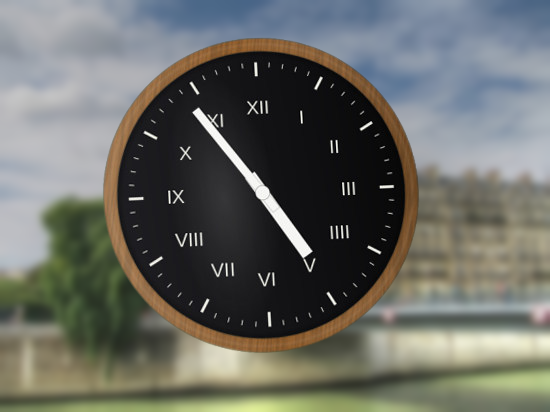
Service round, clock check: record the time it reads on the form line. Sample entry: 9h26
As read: 4h54
